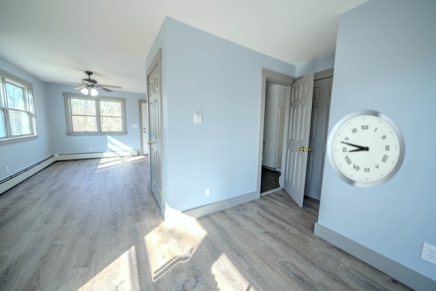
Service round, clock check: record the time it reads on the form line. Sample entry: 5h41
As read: 8h48
